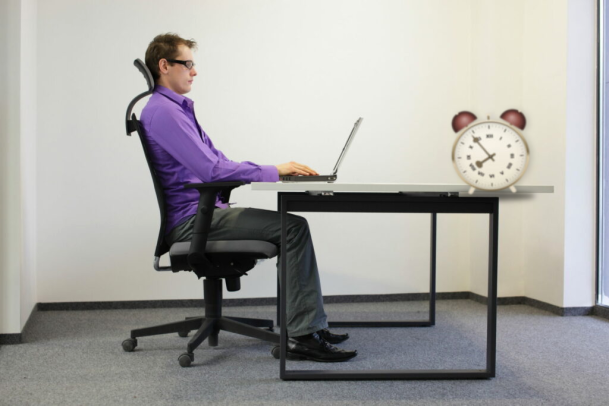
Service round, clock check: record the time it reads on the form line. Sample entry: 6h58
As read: 7h54
